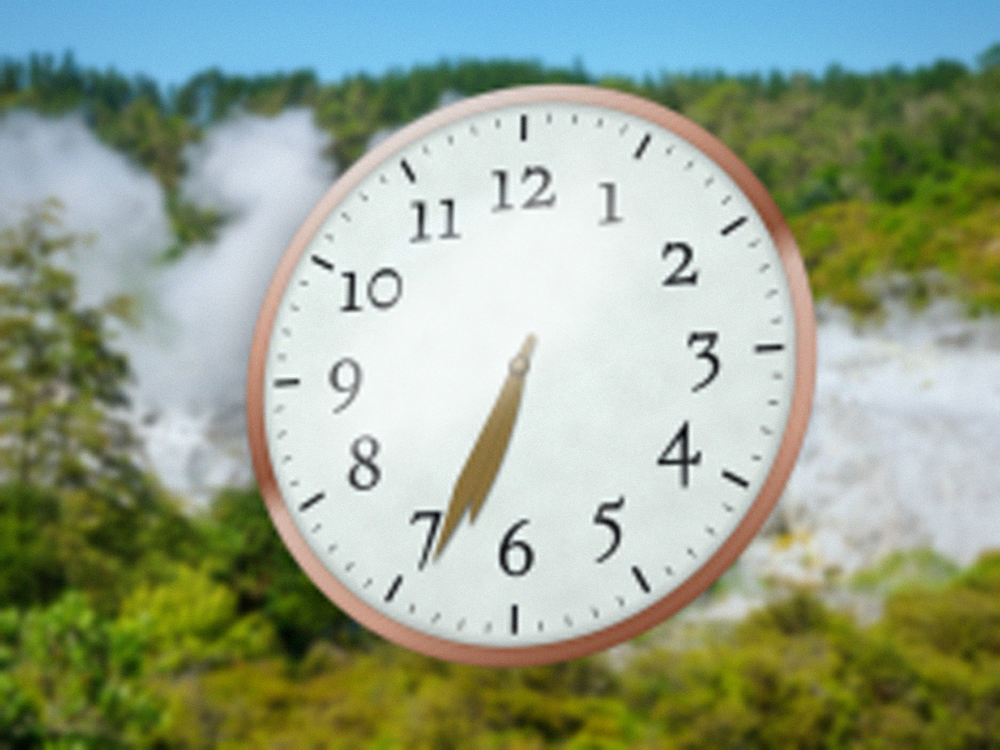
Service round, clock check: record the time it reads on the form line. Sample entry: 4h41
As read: 6h34
